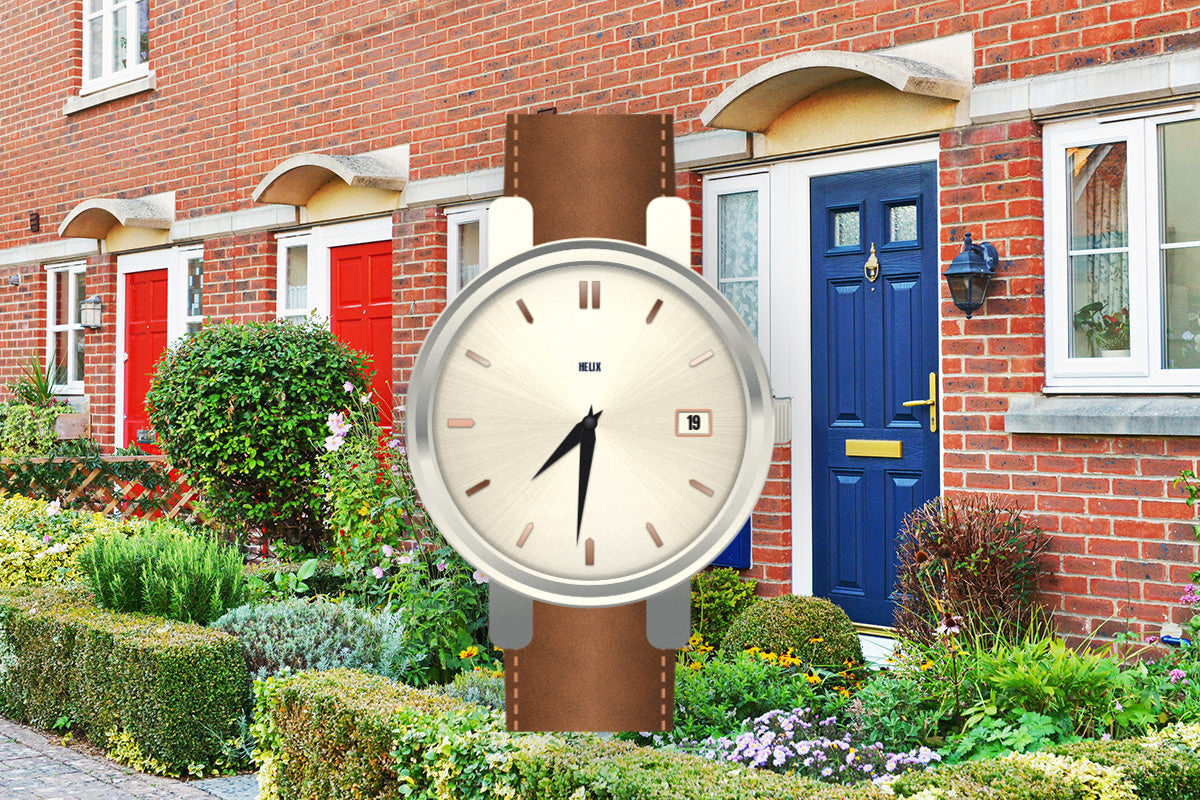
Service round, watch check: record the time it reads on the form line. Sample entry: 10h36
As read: 7h31
